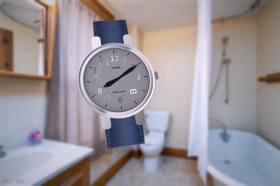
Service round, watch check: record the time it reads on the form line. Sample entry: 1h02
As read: 8h10
